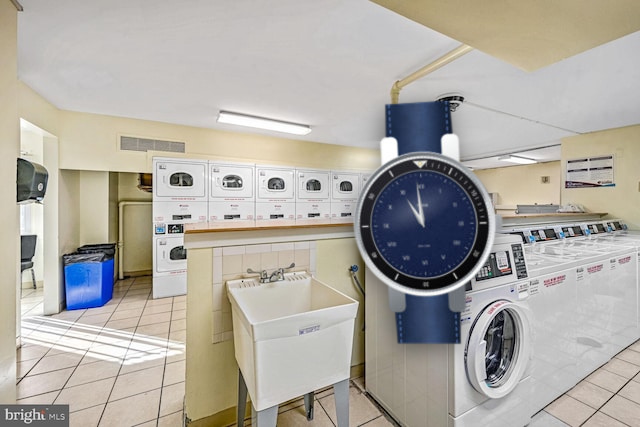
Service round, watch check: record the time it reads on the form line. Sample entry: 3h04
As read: 10h59
